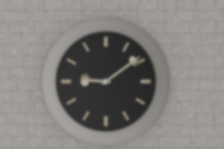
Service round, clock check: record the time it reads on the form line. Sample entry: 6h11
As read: 9h09
